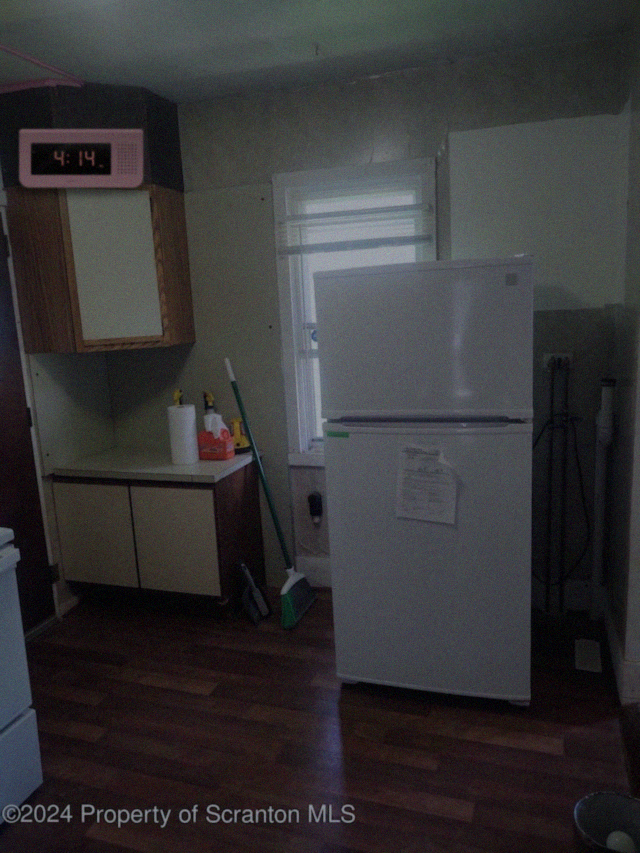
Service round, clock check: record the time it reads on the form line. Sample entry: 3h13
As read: 4h14
